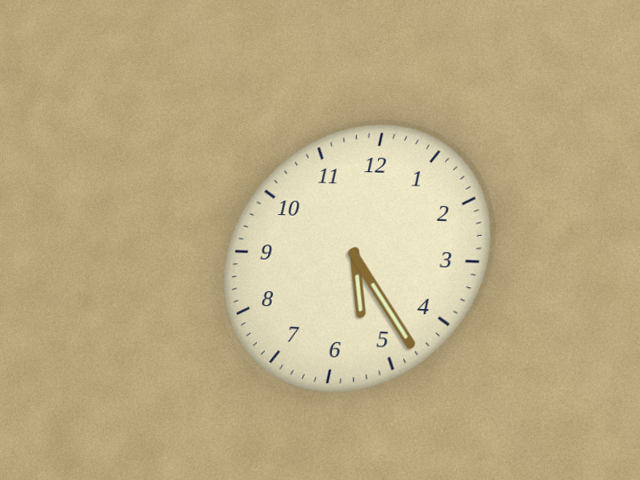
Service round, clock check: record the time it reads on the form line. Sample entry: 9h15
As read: 5h23
